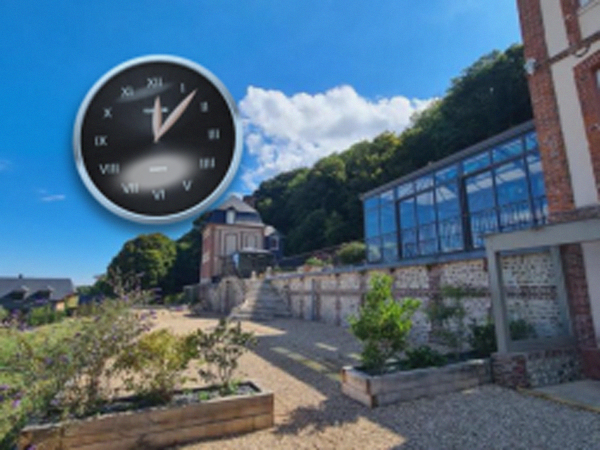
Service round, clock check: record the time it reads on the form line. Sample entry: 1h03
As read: 12h07
